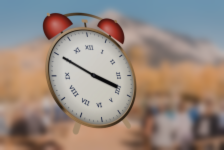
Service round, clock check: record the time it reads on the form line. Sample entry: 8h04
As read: 3h50
